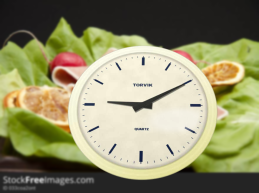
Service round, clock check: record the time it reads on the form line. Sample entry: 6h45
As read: 9h10
